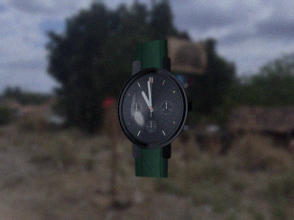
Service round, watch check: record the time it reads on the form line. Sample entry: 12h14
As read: 10h59
